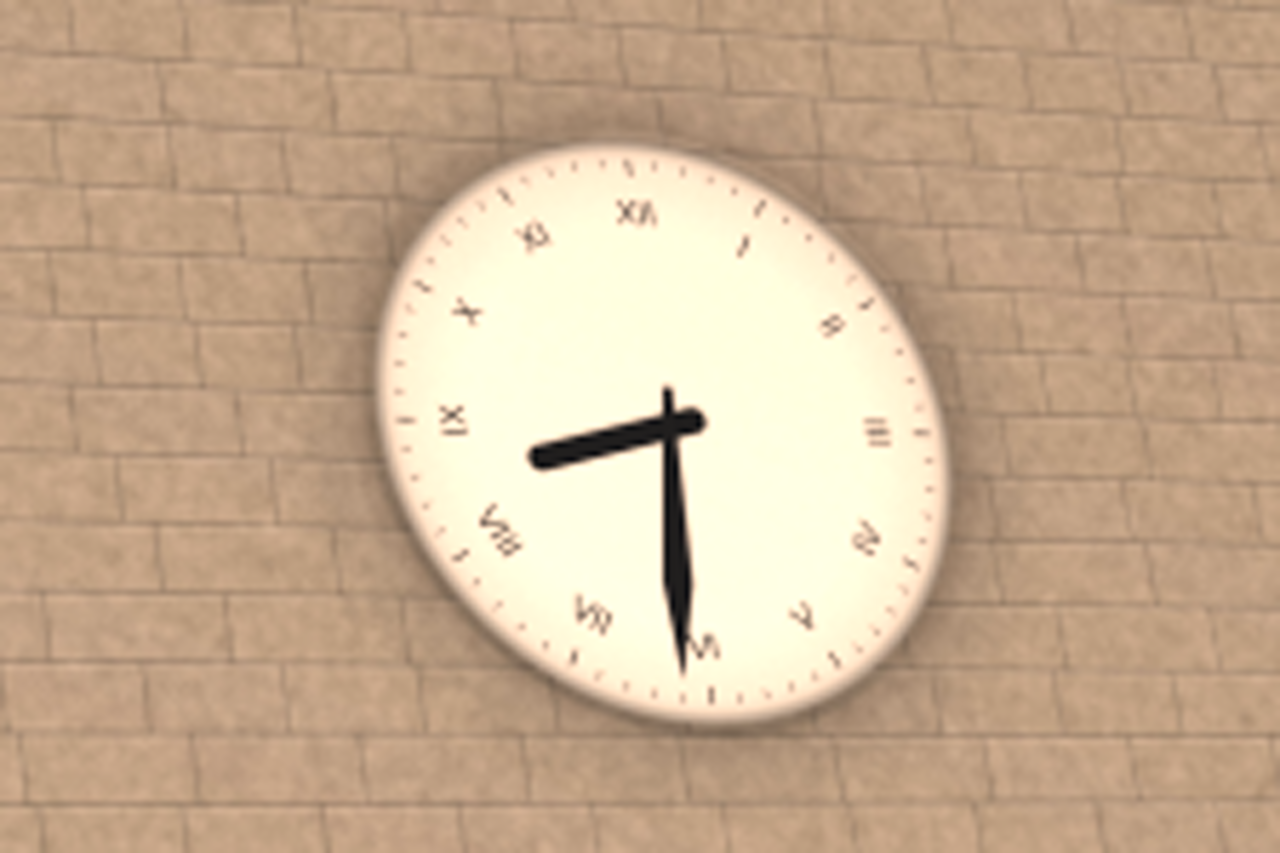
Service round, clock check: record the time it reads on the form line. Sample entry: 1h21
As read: 8h31
